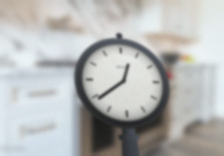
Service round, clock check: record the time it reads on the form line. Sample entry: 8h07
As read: 12h39
